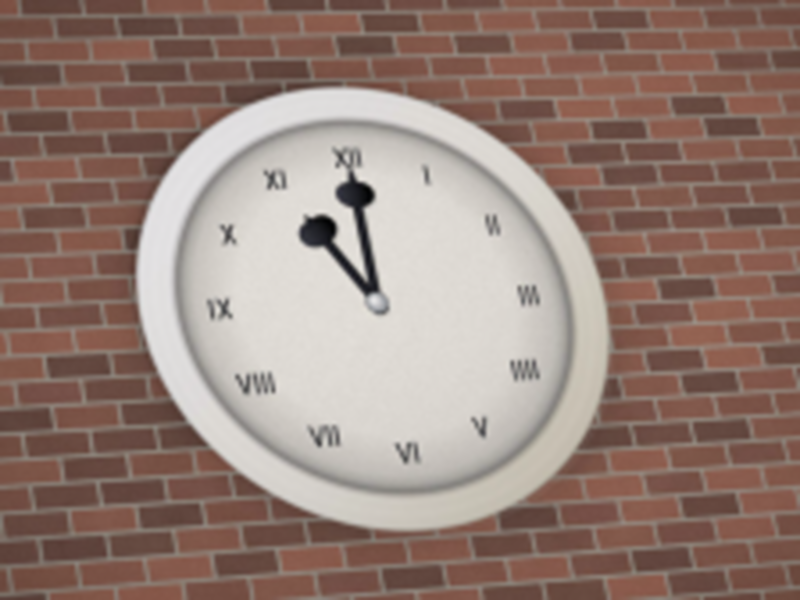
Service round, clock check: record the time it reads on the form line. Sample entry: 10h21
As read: 11h00
